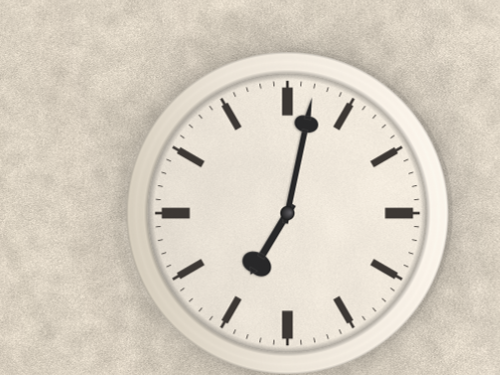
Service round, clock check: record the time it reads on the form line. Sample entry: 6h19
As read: 7h02
